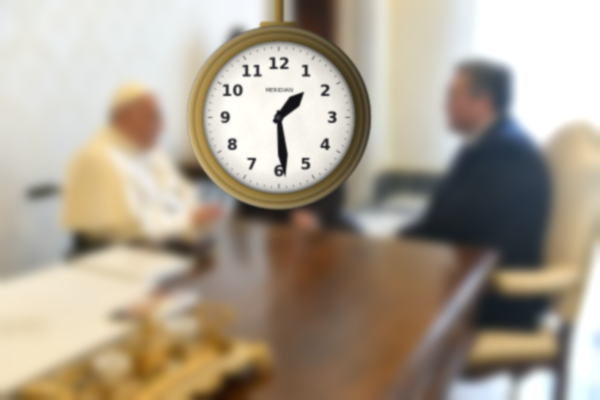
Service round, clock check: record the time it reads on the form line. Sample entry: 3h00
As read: 1h29
